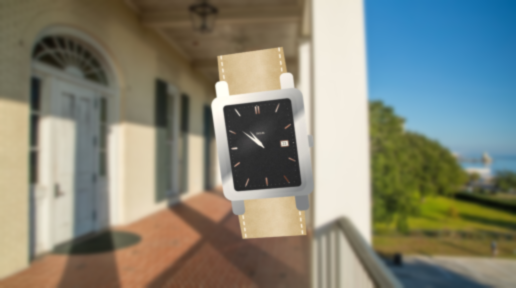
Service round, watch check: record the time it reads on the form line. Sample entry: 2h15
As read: 10h52
